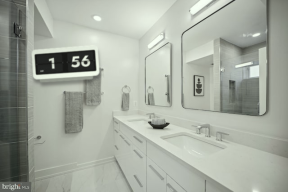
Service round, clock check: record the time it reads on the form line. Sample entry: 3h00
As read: 1h56
